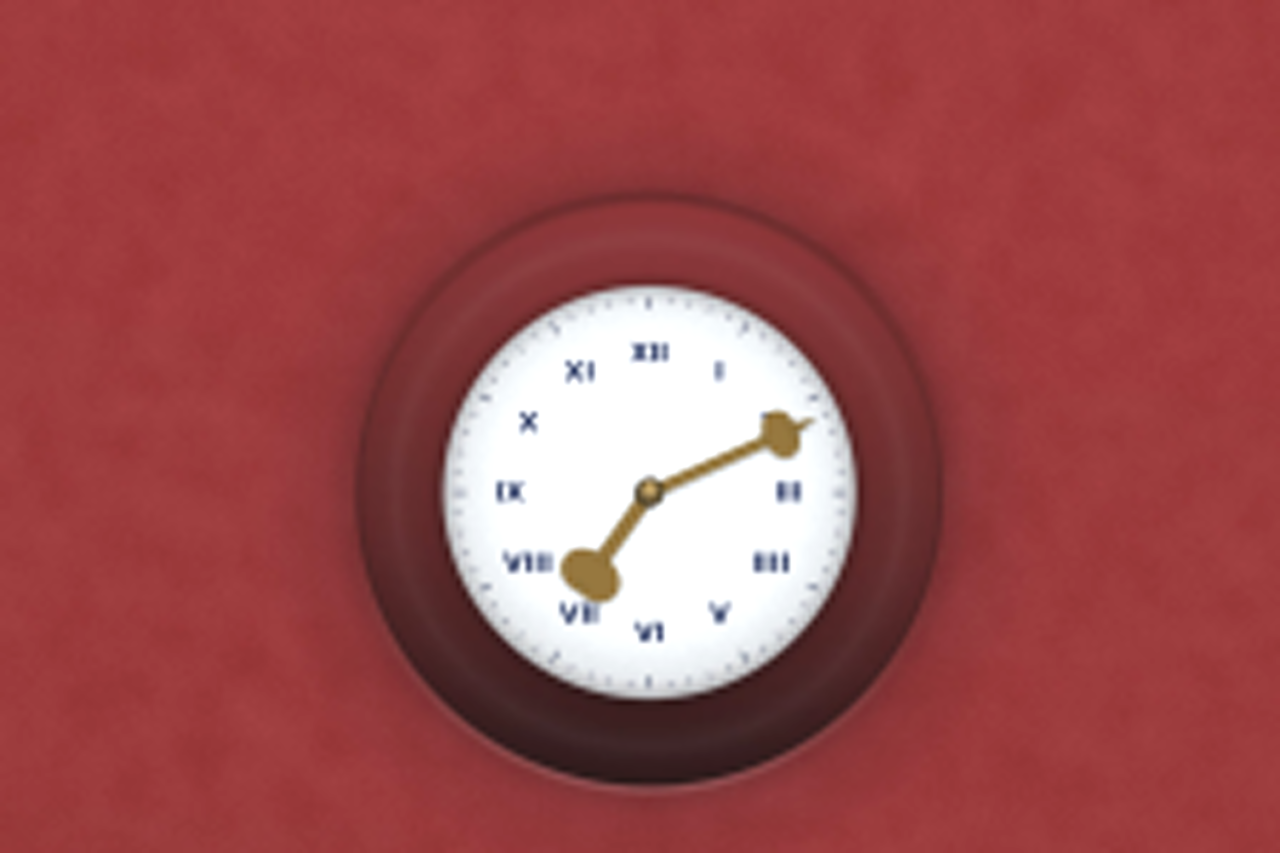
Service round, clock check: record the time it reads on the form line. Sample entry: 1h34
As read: 7h11
